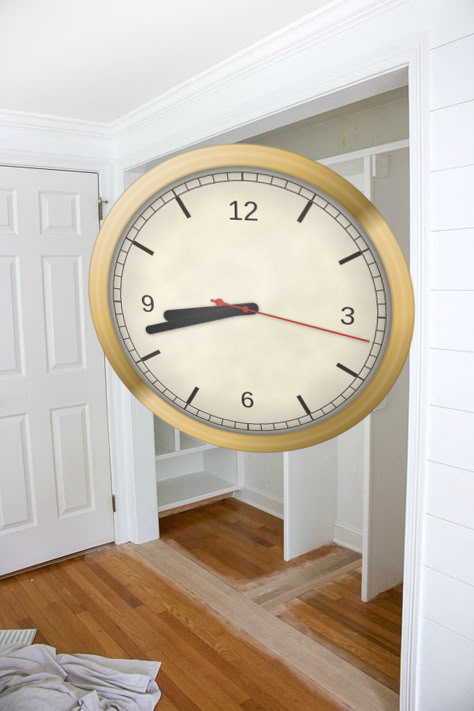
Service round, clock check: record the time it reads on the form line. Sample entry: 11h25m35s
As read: 8h42m17s
